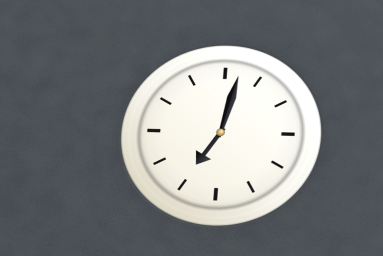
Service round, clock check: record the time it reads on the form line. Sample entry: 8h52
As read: 7h02
